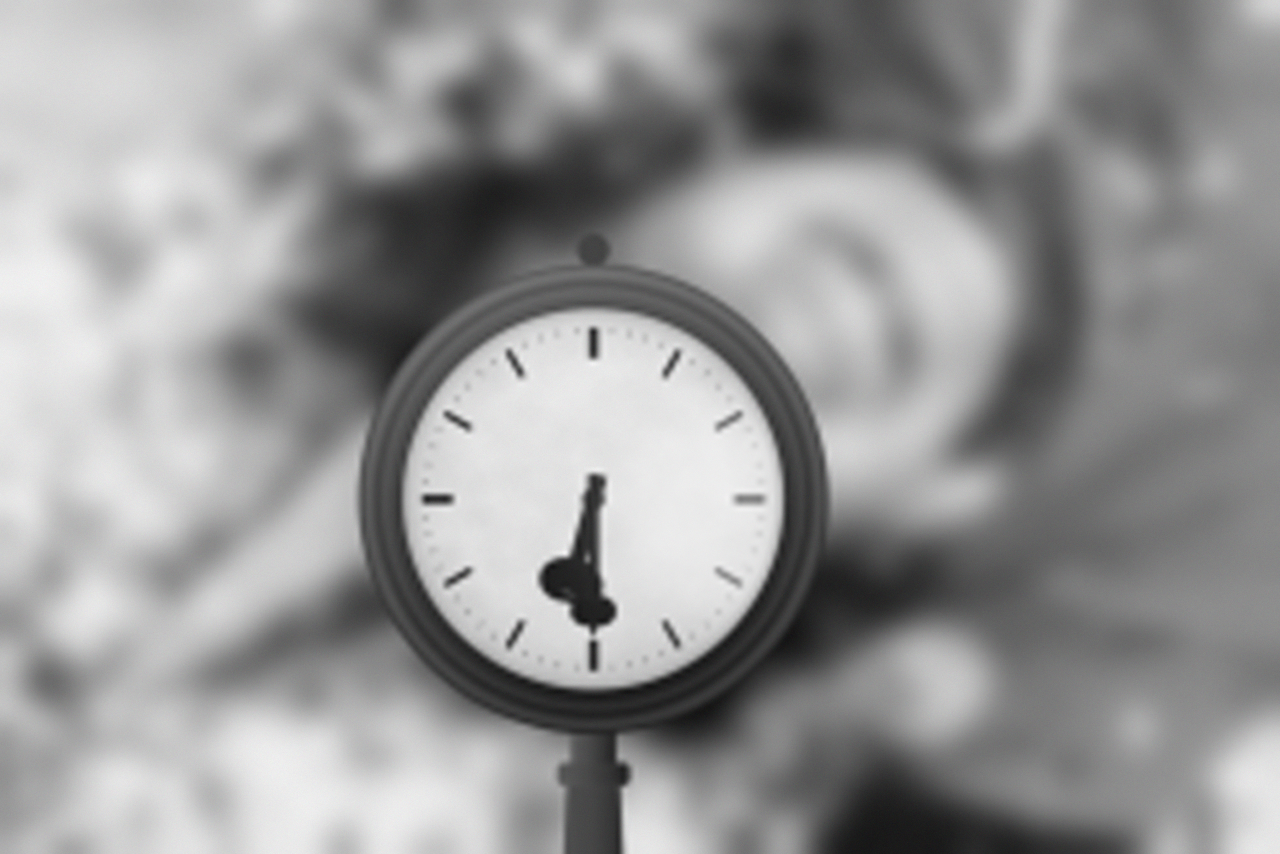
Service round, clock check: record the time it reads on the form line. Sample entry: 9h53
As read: 6h30
